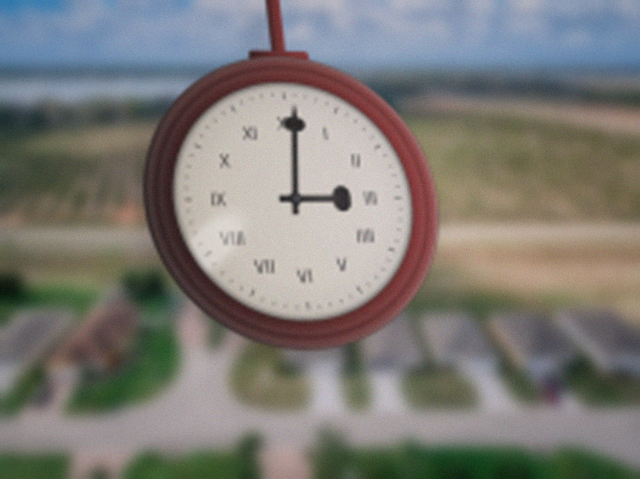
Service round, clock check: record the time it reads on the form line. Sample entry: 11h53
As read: 3h01
